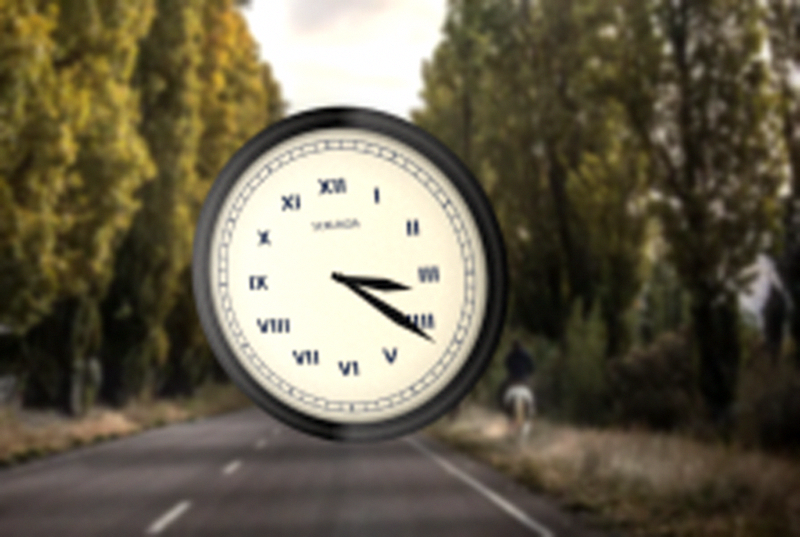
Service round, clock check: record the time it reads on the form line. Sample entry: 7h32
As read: 3h21
